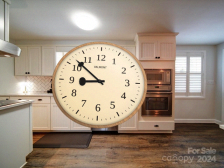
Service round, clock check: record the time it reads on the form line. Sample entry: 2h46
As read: 8h52
